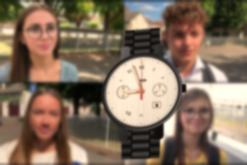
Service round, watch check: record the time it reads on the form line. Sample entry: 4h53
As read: 8h57
